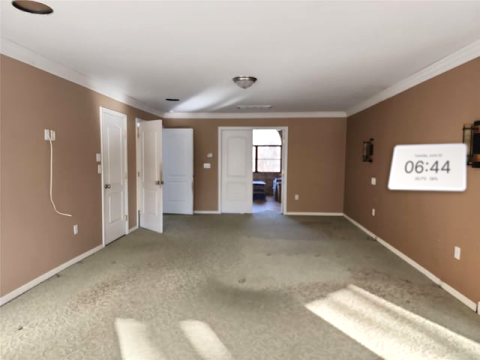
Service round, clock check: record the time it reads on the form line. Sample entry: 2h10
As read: 6h44
